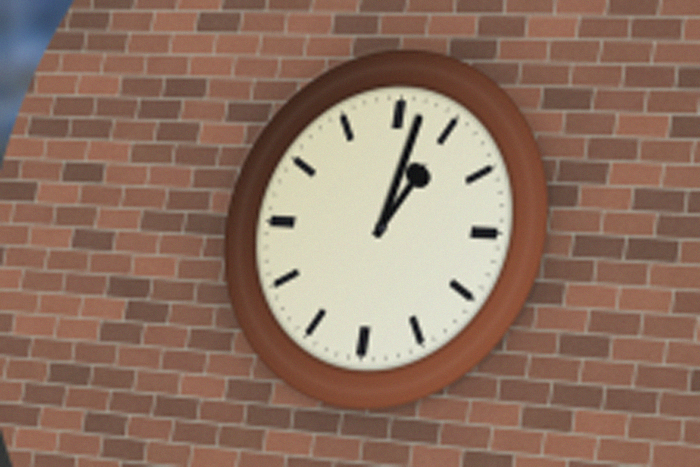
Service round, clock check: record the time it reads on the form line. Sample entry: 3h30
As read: 1h02
